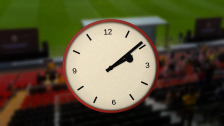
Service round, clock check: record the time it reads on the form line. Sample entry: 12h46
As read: 2h09
